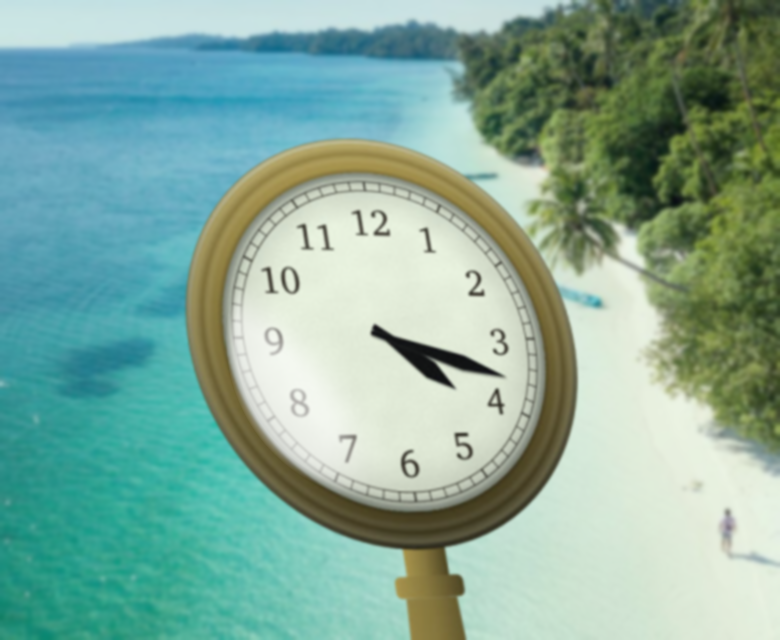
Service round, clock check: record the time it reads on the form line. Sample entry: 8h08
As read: 4h18
